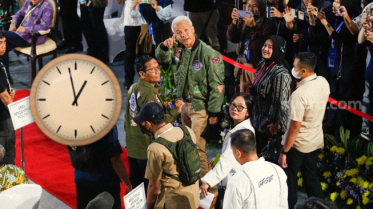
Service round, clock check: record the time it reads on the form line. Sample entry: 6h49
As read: 12h58
